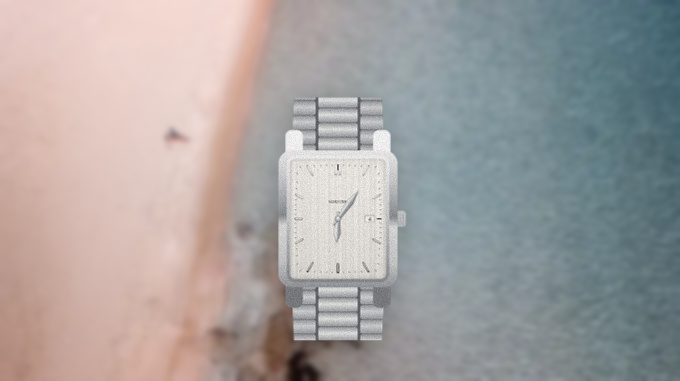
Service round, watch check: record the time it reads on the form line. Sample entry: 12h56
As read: 6h06
